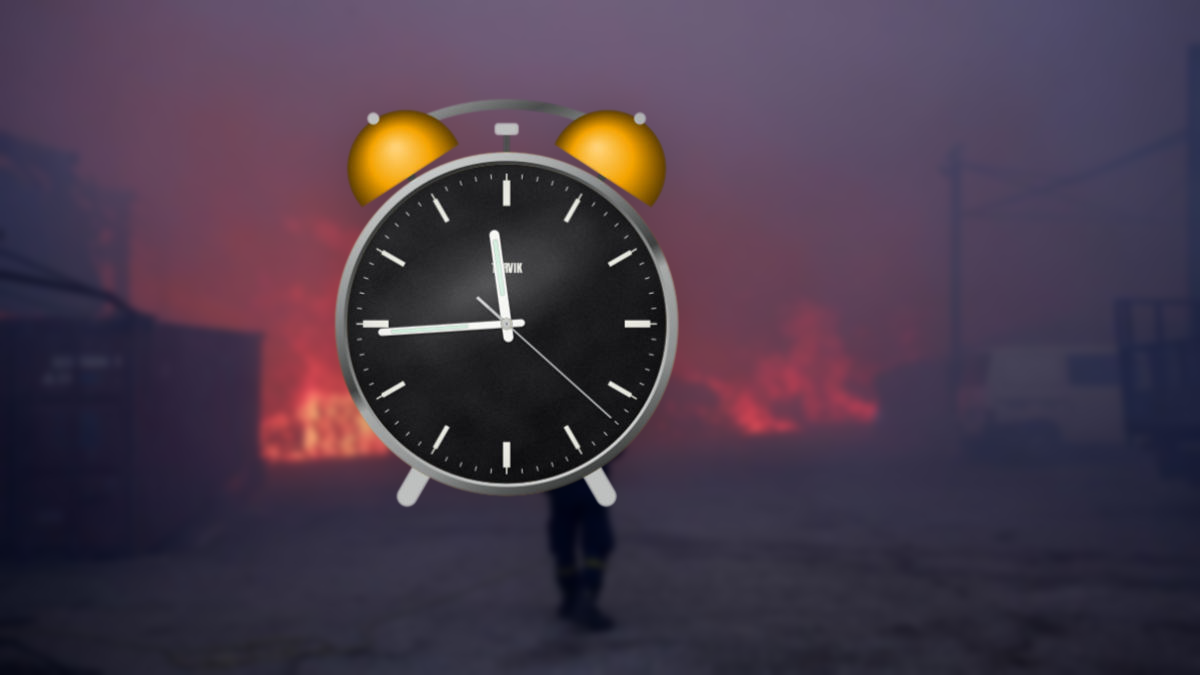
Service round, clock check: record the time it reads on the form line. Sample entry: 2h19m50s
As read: 11h44m22s
